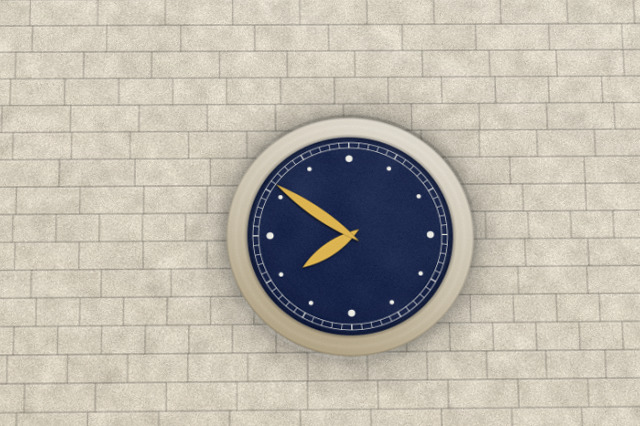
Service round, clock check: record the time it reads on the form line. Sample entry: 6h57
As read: 7h51
